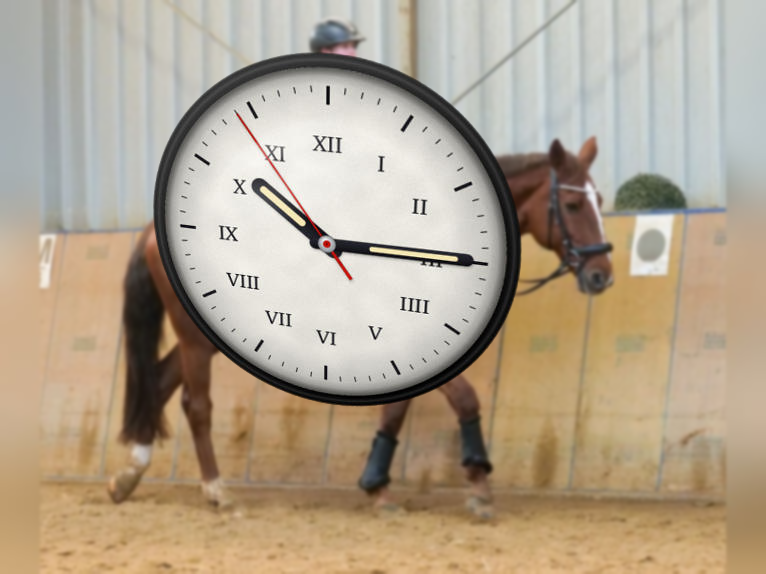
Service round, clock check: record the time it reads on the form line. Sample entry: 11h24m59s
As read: 10h14m54s
